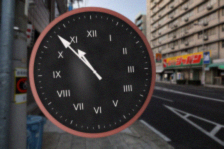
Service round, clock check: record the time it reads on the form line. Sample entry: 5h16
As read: 10h53
